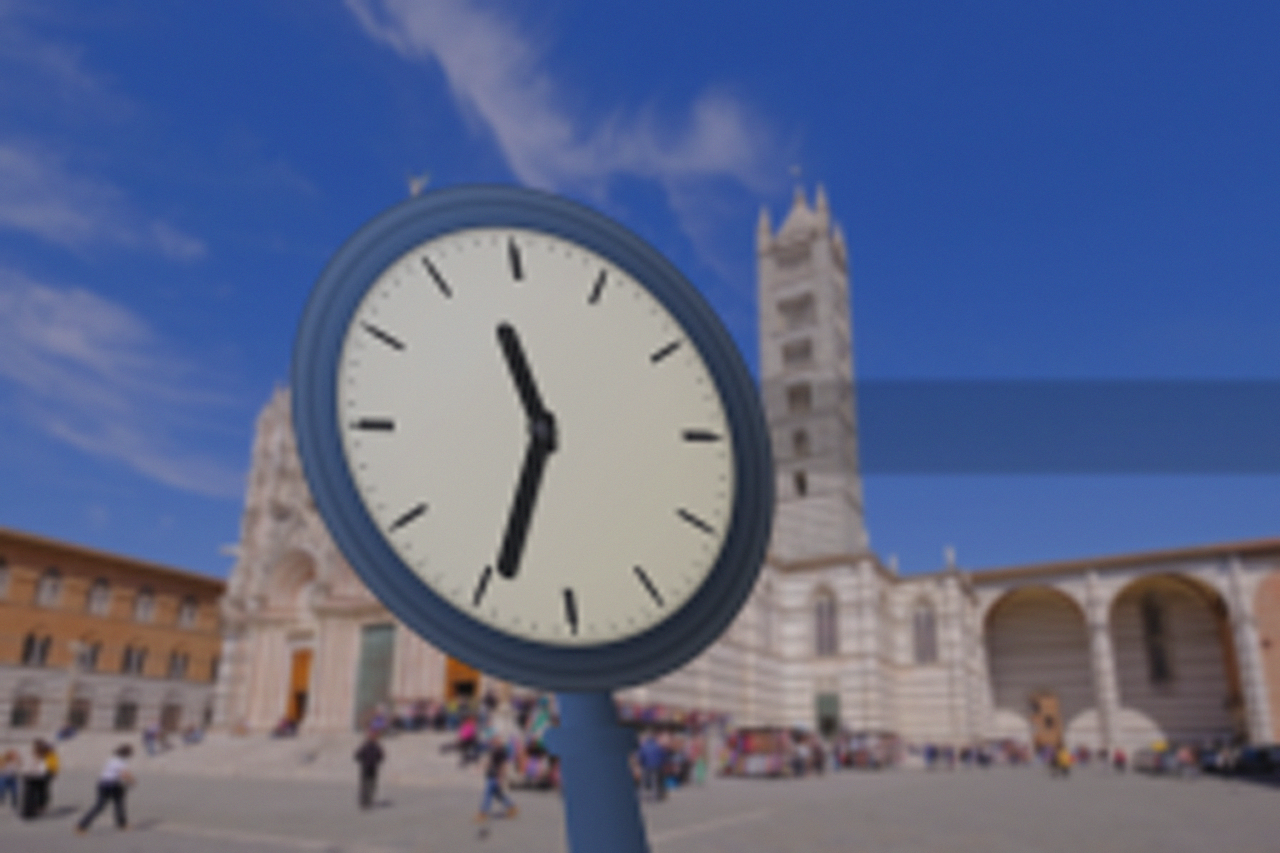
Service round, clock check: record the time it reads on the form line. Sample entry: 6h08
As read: 11h34
